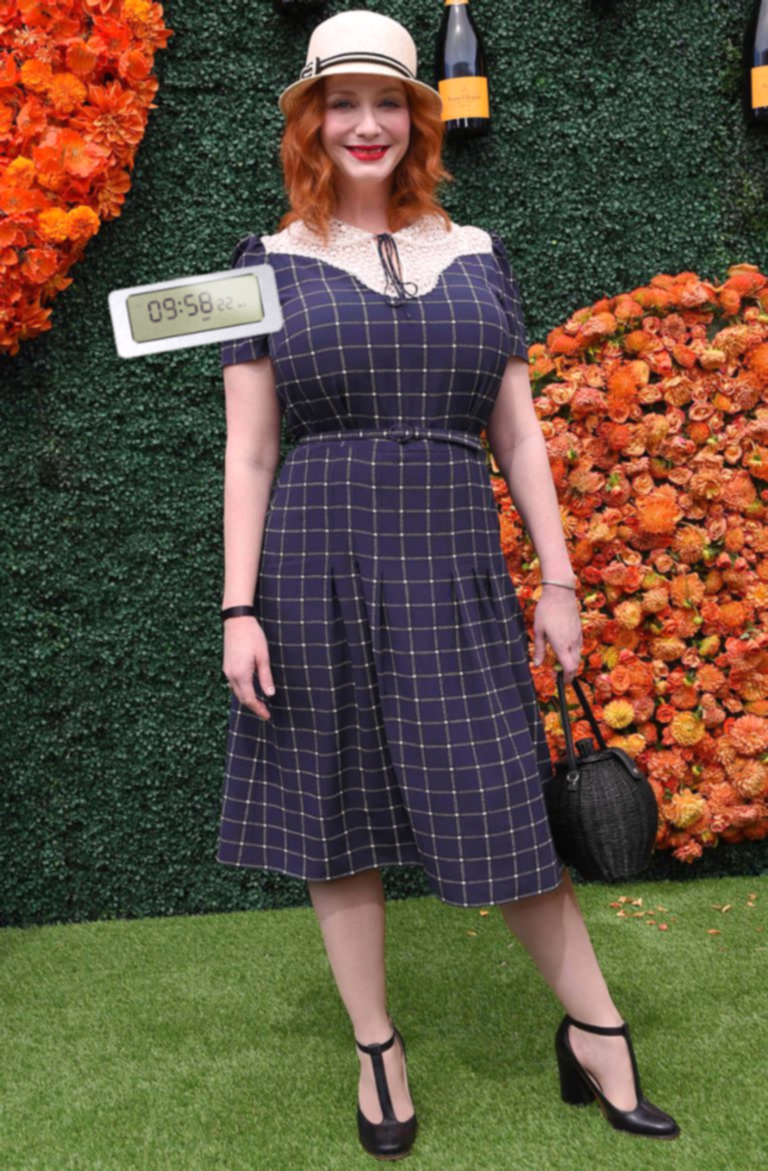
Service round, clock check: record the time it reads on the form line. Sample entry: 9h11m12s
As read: 9h58m22s
